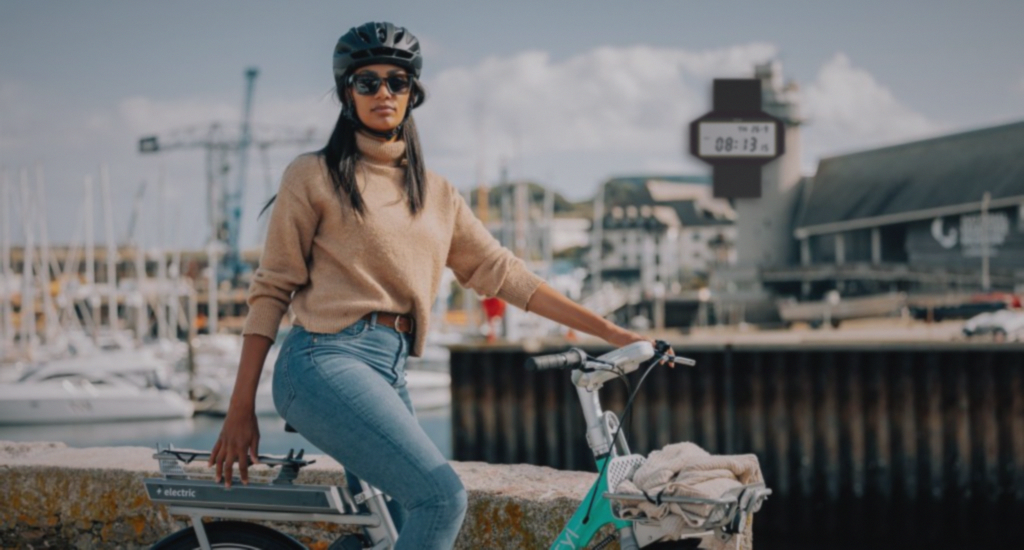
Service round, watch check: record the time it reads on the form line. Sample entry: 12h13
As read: 8h13
